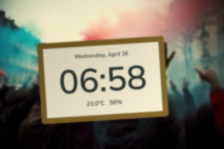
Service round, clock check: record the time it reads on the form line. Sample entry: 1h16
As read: 6h58
